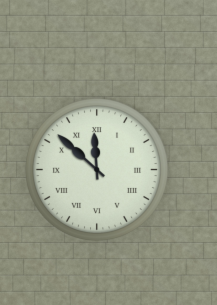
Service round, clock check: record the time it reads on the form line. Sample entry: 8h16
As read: 11h52
